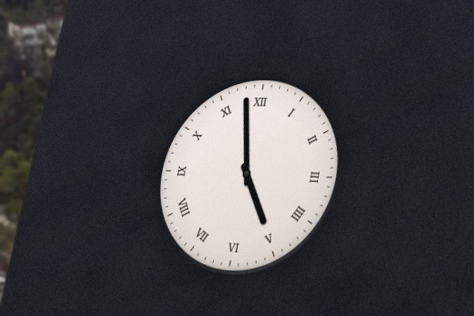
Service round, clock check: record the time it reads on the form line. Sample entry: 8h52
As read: 4h58
